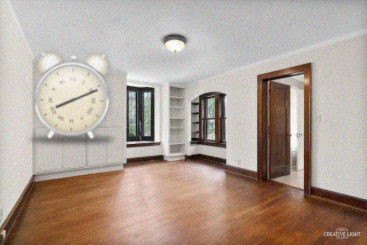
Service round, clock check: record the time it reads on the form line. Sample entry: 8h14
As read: 8h11
